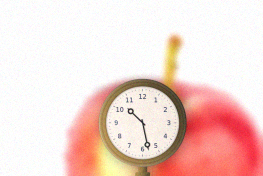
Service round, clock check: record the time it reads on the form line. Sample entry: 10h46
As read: 10h28
